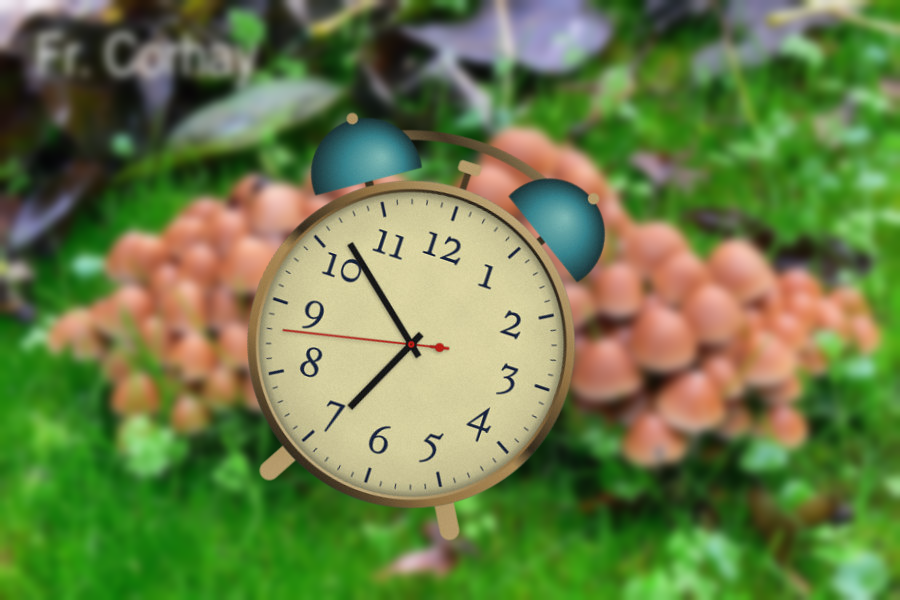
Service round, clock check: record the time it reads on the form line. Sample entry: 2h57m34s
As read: 6h51m43s
